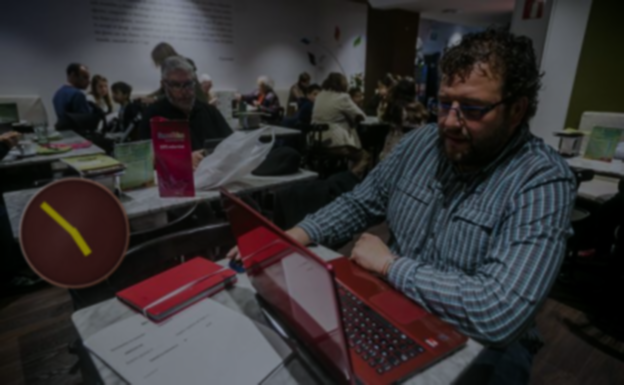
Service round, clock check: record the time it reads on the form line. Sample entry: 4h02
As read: 4h52
